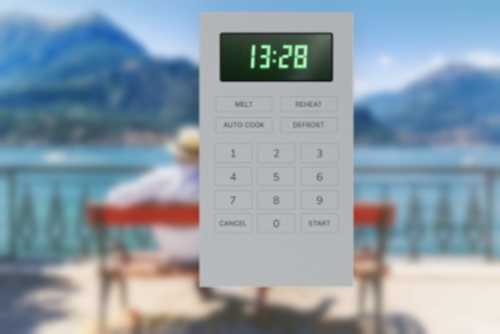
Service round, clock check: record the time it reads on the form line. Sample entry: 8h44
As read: 13h28
